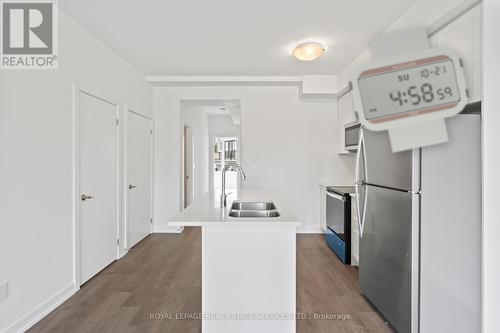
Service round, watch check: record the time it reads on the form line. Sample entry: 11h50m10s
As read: 4h58m59s
